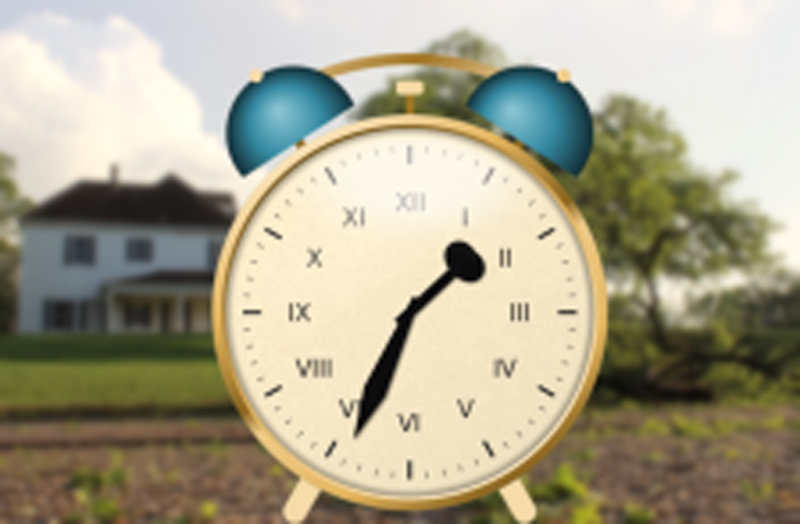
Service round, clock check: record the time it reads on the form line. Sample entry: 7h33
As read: 1h34
